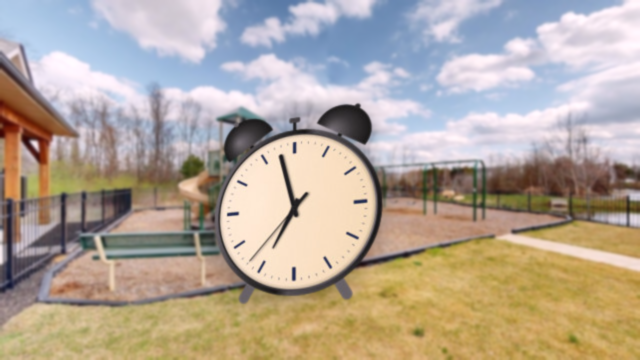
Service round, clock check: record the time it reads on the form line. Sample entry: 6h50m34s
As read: 6h57m37s
